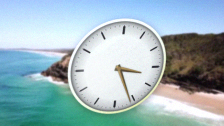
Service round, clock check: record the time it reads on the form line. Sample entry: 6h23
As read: 3h26
